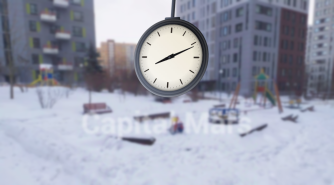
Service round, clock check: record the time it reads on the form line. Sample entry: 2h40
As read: 8h11
